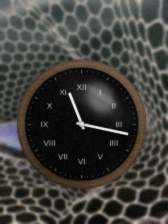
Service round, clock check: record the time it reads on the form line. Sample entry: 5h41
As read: 11h17
